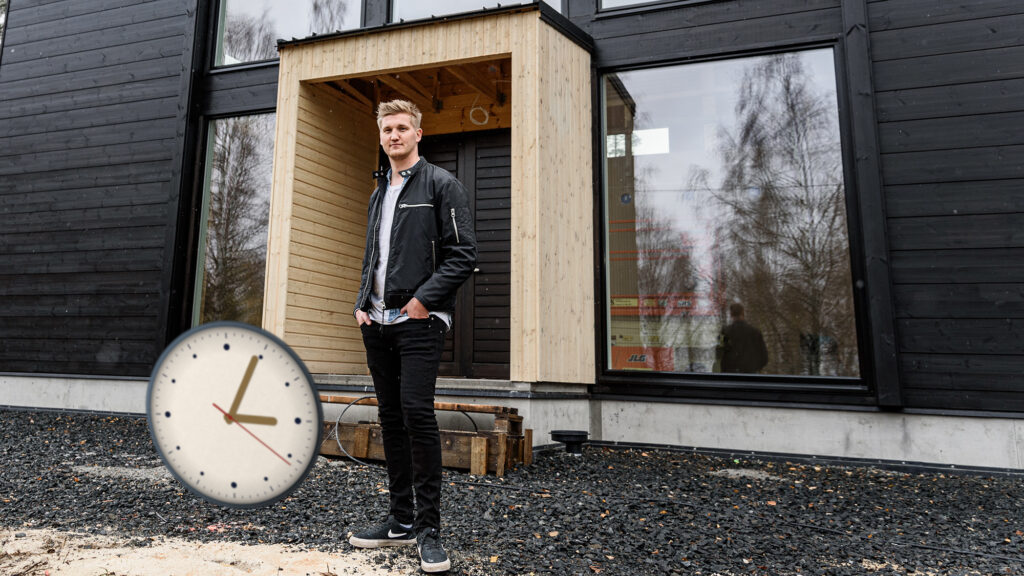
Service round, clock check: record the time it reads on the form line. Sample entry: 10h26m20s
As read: 3h04m21s
